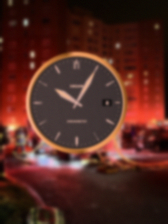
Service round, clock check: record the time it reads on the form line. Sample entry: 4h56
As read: 10h05
